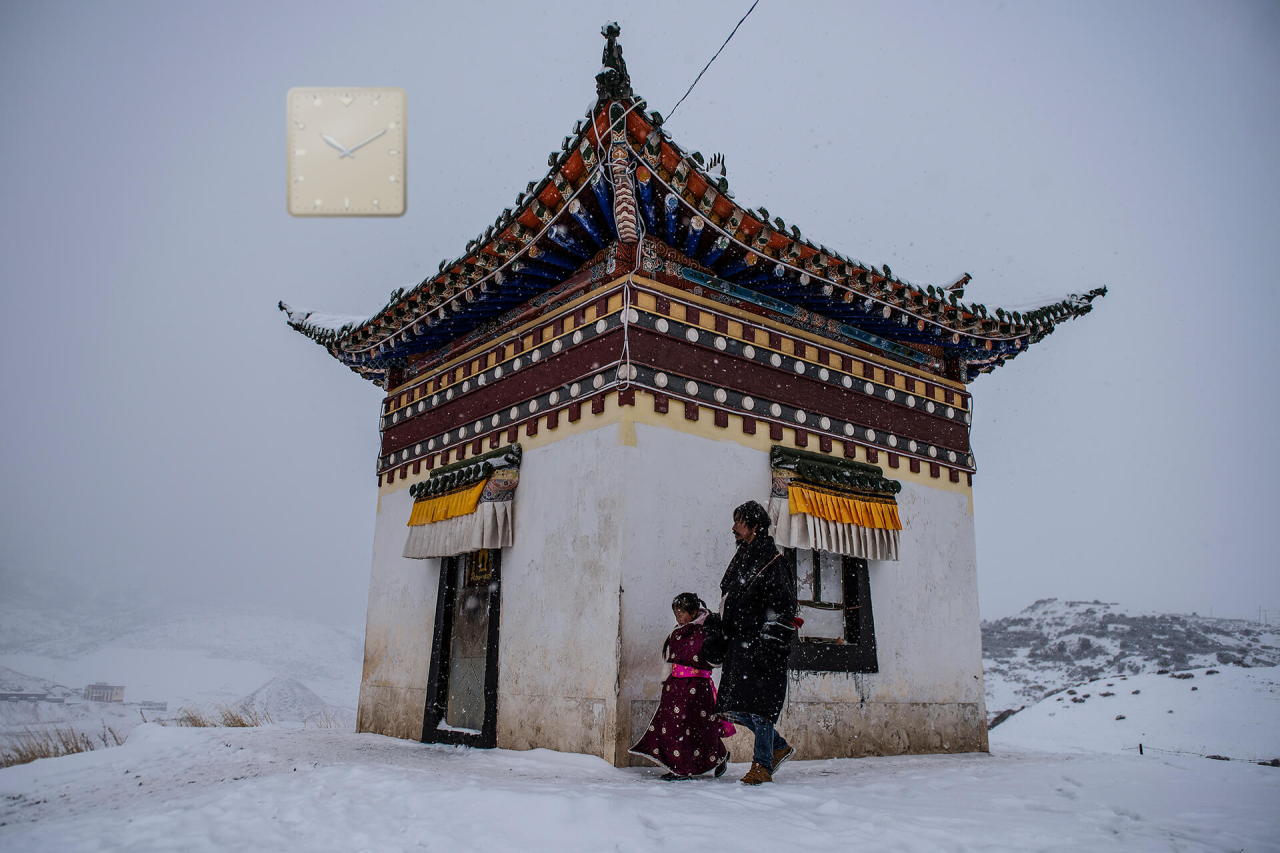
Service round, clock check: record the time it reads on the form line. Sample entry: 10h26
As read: 10h10
